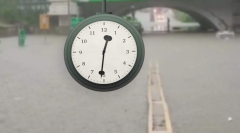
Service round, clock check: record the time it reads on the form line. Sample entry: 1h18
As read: 12h31
